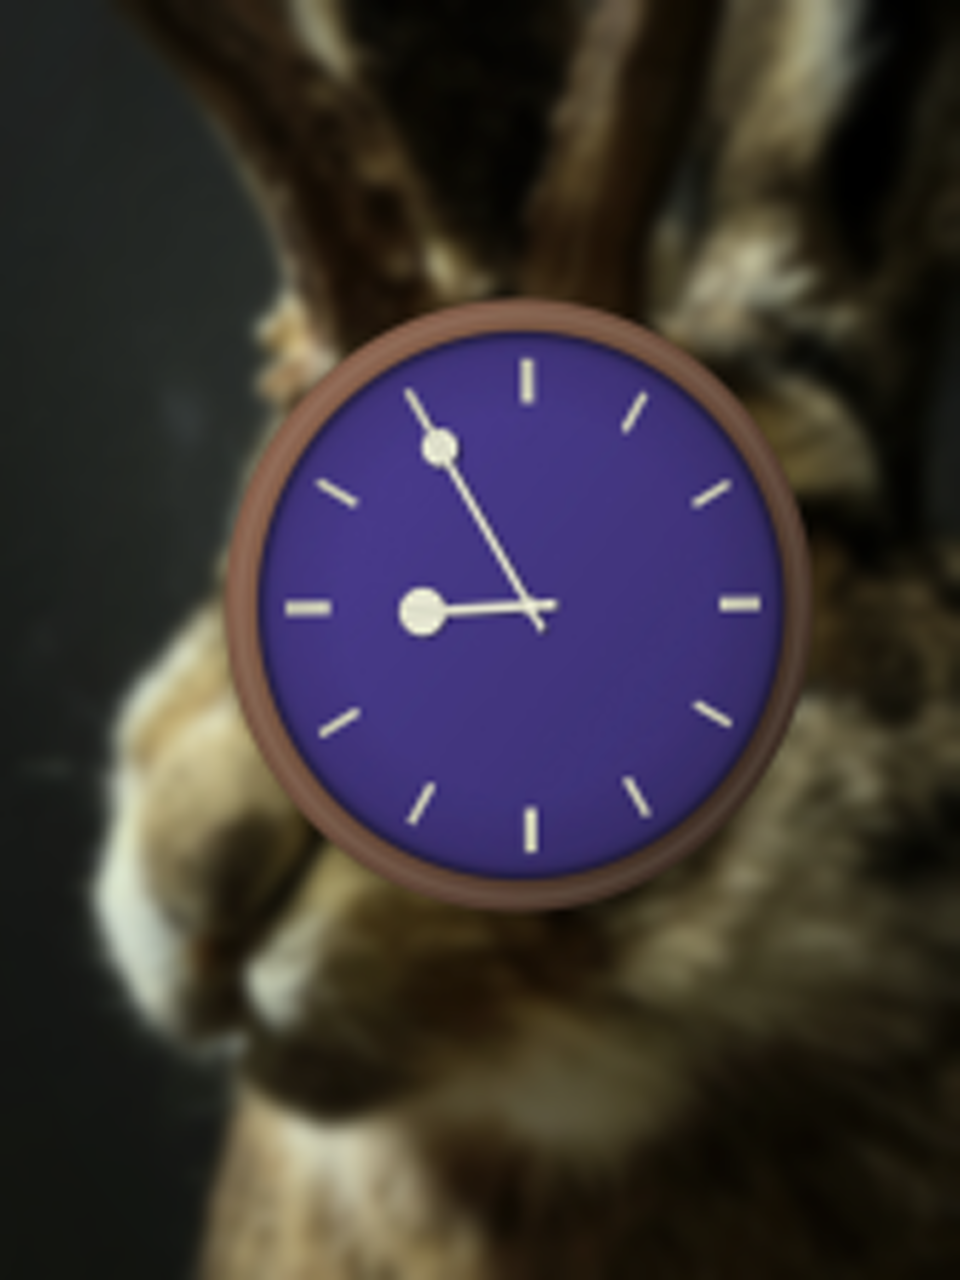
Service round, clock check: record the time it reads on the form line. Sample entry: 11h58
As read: 8h55
